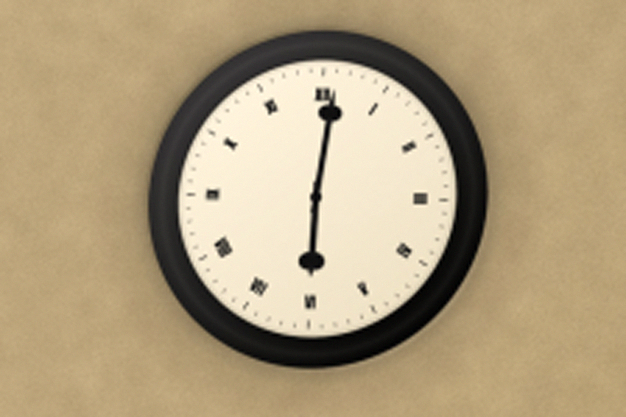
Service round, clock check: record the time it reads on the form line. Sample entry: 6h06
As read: 6h01
